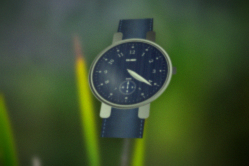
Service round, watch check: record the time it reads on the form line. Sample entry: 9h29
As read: 4h21
